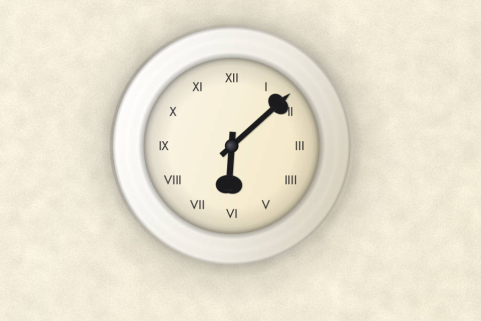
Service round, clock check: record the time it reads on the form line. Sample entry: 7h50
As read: 6h08
